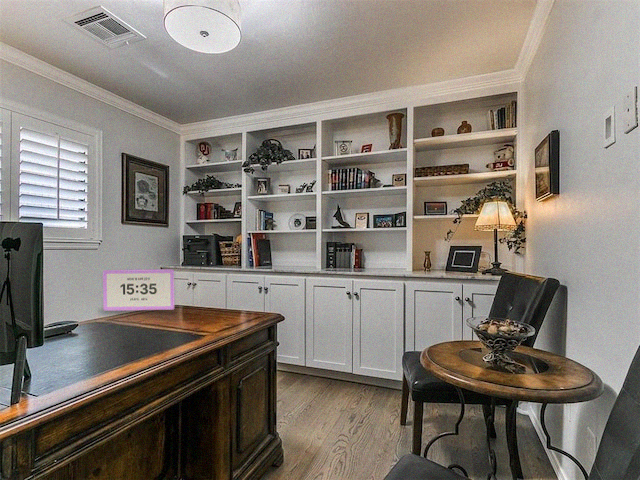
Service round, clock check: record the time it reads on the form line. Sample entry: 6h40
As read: 15h35
